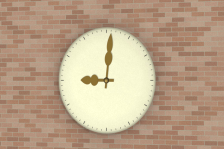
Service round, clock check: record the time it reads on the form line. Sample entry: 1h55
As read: 9h01
